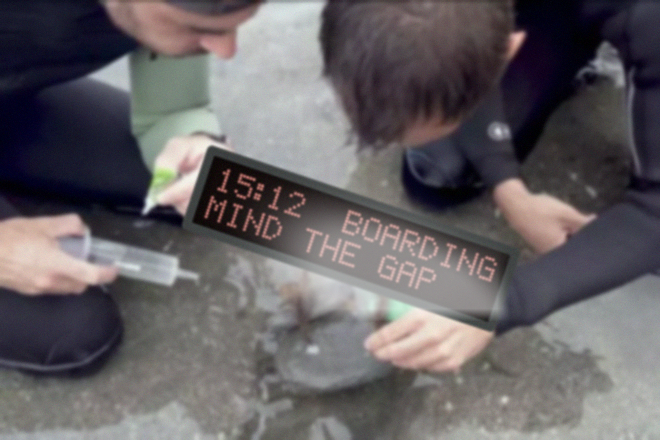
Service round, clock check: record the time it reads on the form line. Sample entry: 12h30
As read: 15h12
